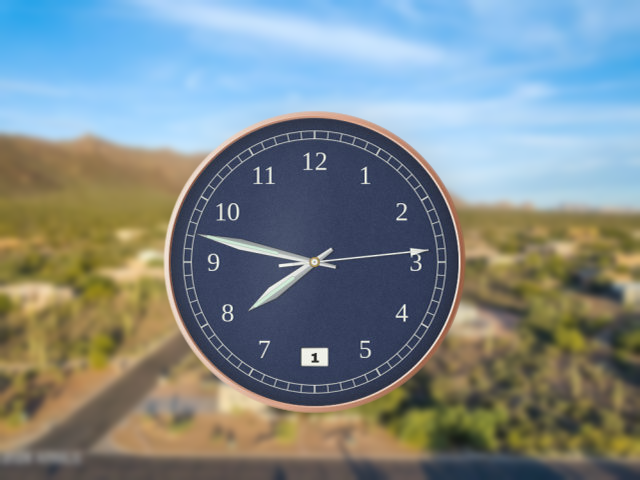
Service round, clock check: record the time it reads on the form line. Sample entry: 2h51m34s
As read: 7h47m14s
